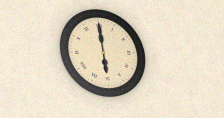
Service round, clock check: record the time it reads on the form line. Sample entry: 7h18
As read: 6h00
